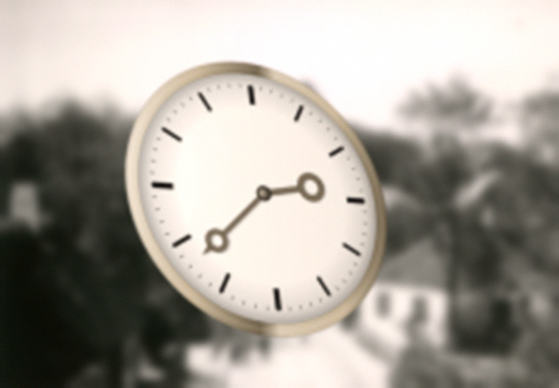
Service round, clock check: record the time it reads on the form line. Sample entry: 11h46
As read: 2h38
